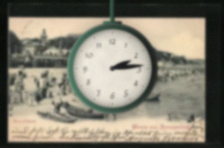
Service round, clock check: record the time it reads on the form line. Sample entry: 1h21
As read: 2h14
